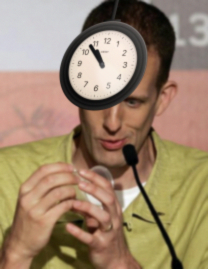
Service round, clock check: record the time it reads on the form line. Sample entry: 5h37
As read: 10h53
